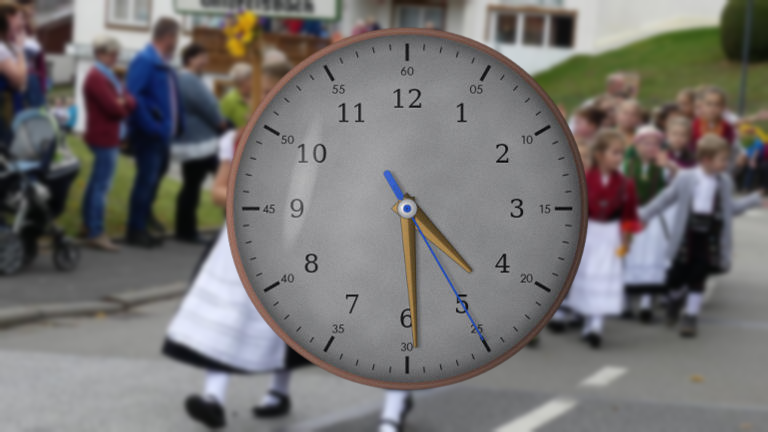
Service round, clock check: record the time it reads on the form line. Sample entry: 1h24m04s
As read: 4h29m25s
